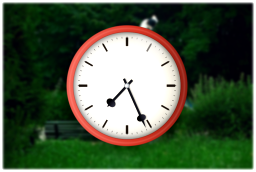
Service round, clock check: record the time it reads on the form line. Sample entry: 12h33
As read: 7h26
